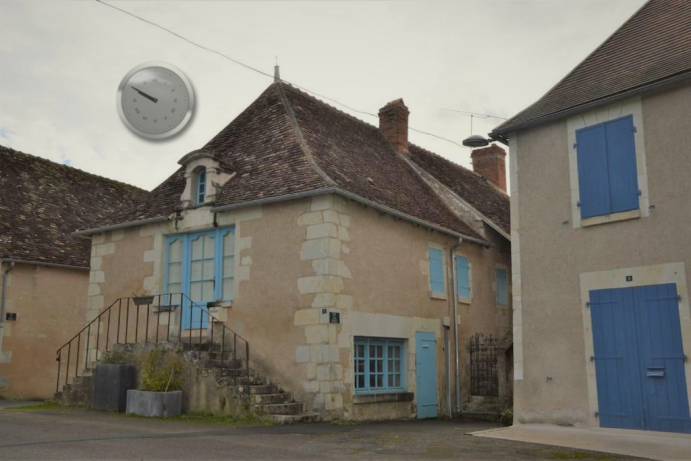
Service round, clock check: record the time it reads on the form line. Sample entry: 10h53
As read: 9h50
